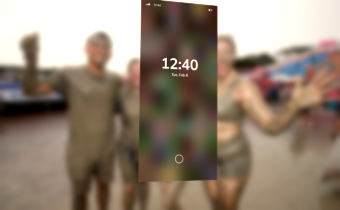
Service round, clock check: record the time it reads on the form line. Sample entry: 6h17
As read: 12h40
